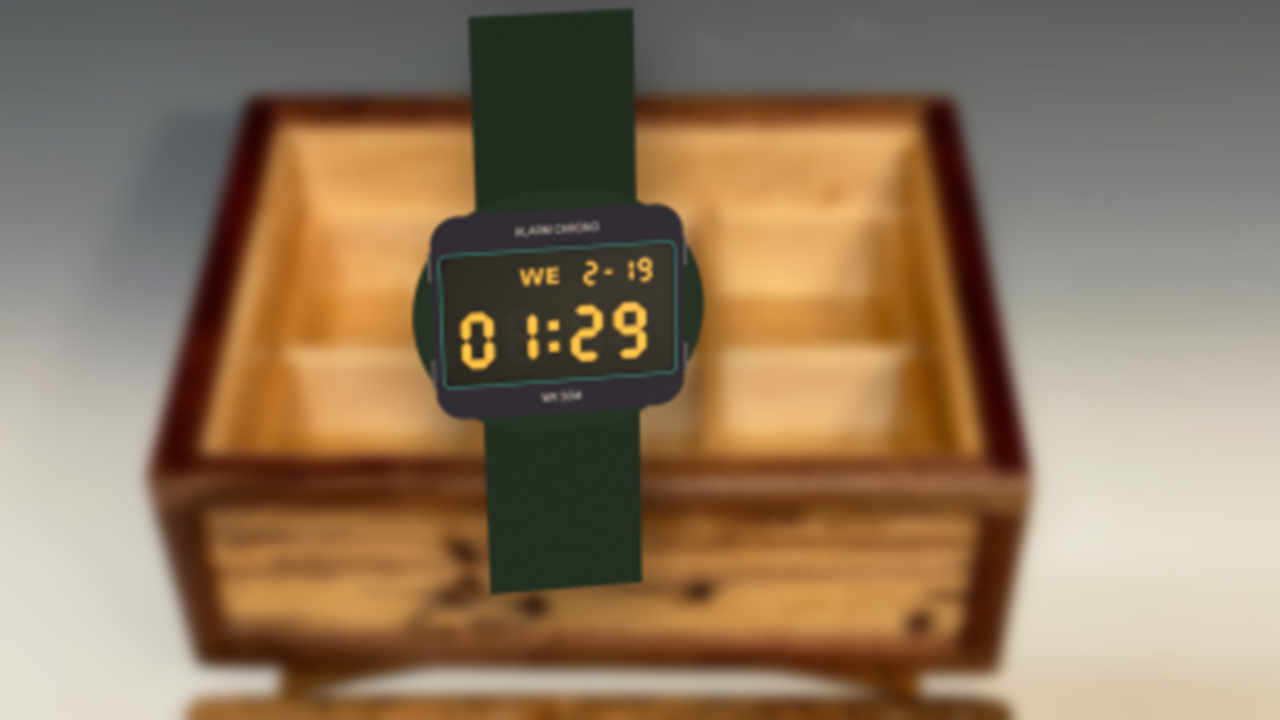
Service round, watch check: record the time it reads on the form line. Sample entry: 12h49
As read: 1h29
